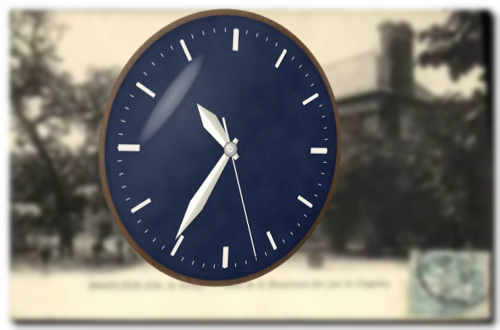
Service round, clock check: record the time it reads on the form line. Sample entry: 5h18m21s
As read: 10h35m27s
